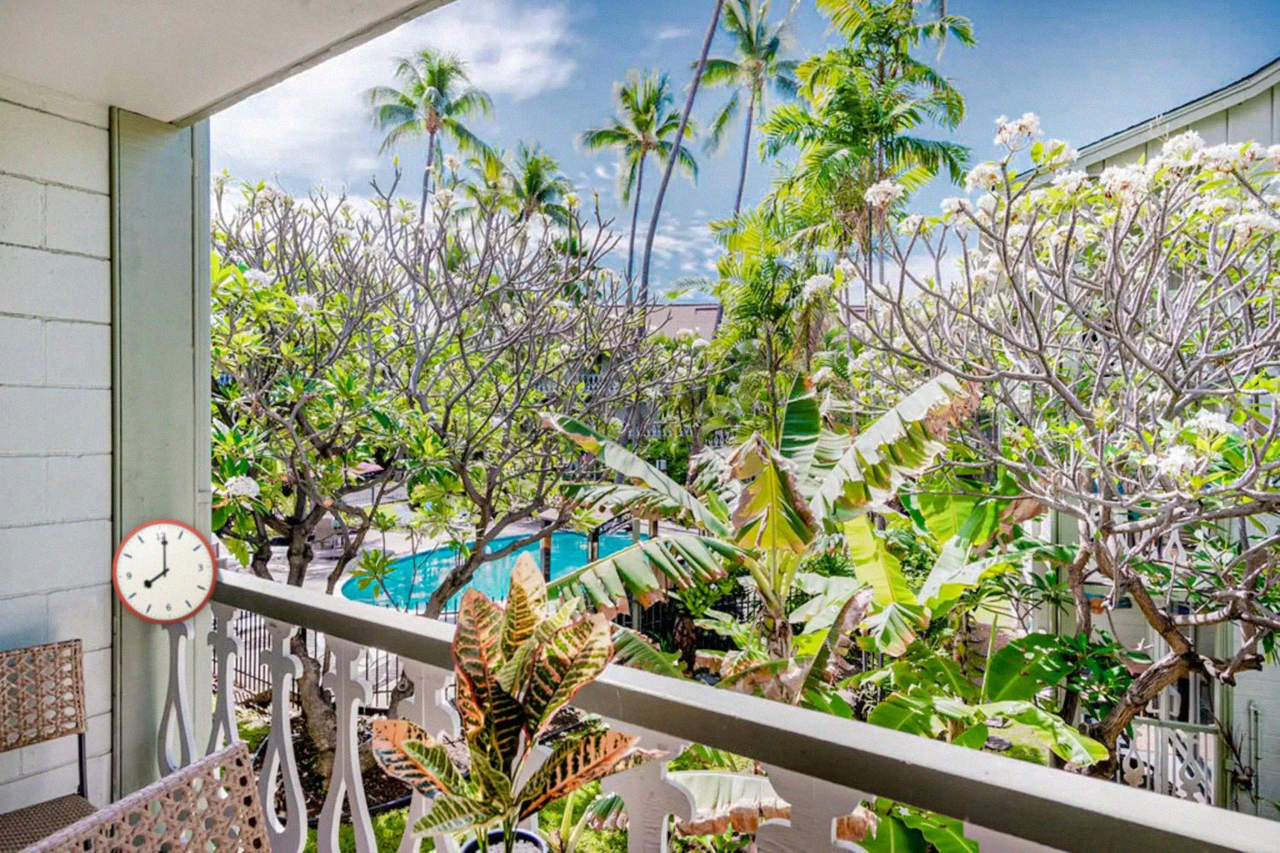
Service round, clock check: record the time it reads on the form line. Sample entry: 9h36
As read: 8h01
